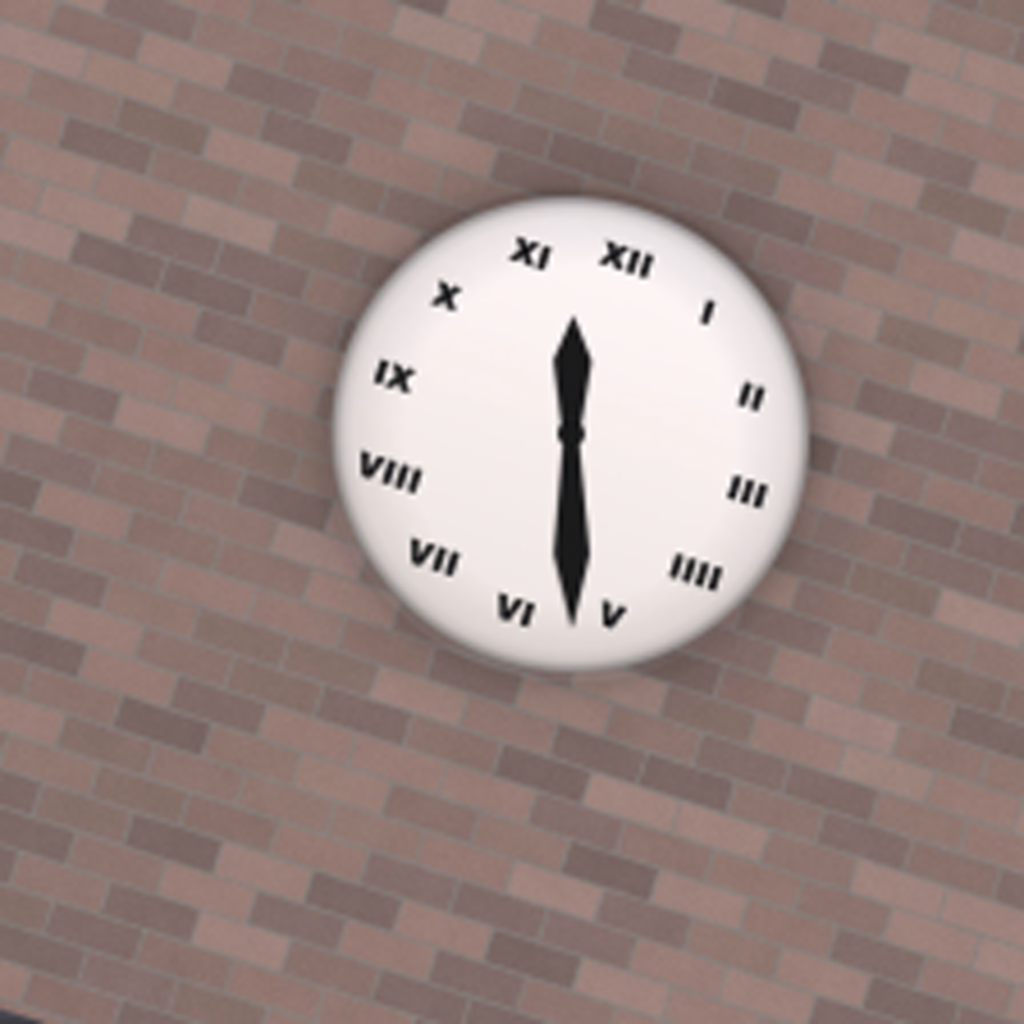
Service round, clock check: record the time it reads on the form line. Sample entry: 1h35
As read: 11h27
